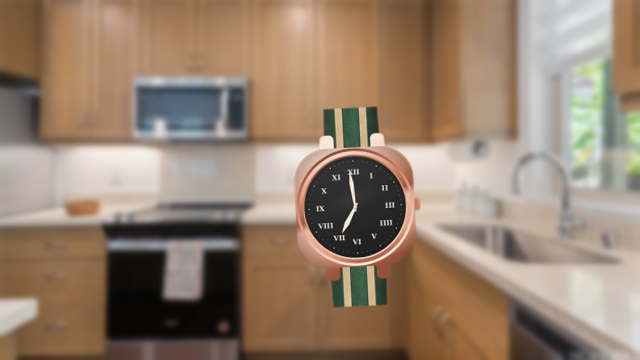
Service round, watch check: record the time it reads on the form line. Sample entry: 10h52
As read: 6h59
